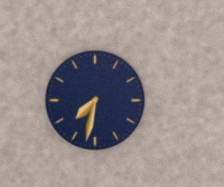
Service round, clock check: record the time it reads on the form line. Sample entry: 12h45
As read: 7h32
